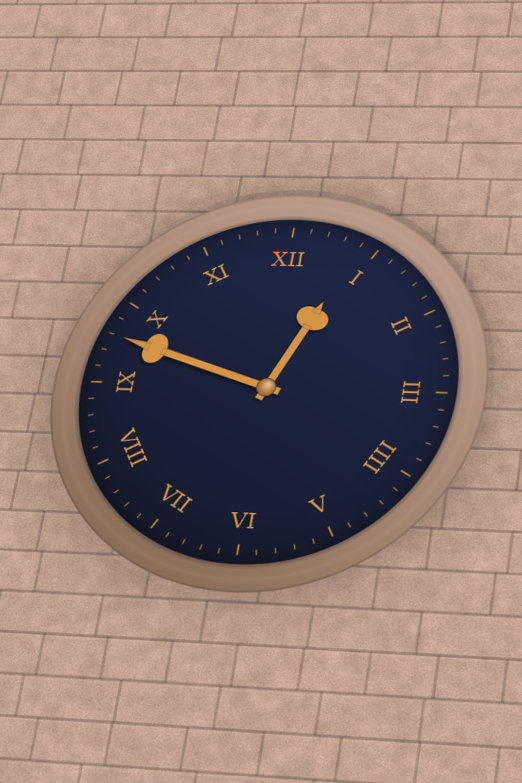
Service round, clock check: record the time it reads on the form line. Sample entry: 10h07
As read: 12h48
